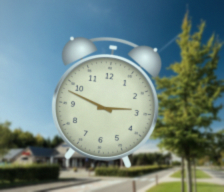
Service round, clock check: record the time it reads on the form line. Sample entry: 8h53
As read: 2h48
